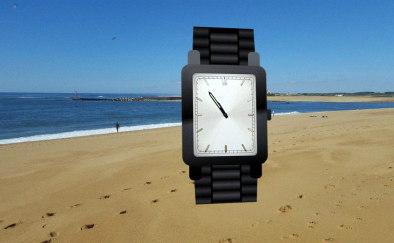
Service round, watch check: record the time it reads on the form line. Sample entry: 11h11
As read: 10h54
